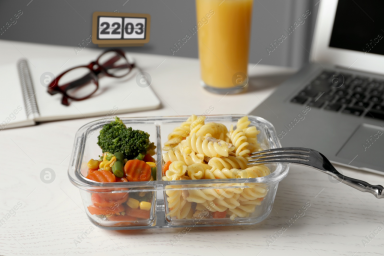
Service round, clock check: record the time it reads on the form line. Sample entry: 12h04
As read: 22h03
